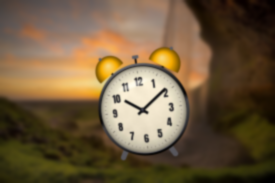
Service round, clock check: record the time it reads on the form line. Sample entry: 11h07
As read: 10h09
